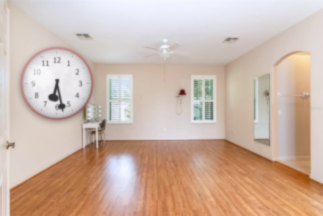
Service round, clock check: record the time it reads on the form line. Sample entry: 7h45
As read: 6h28
